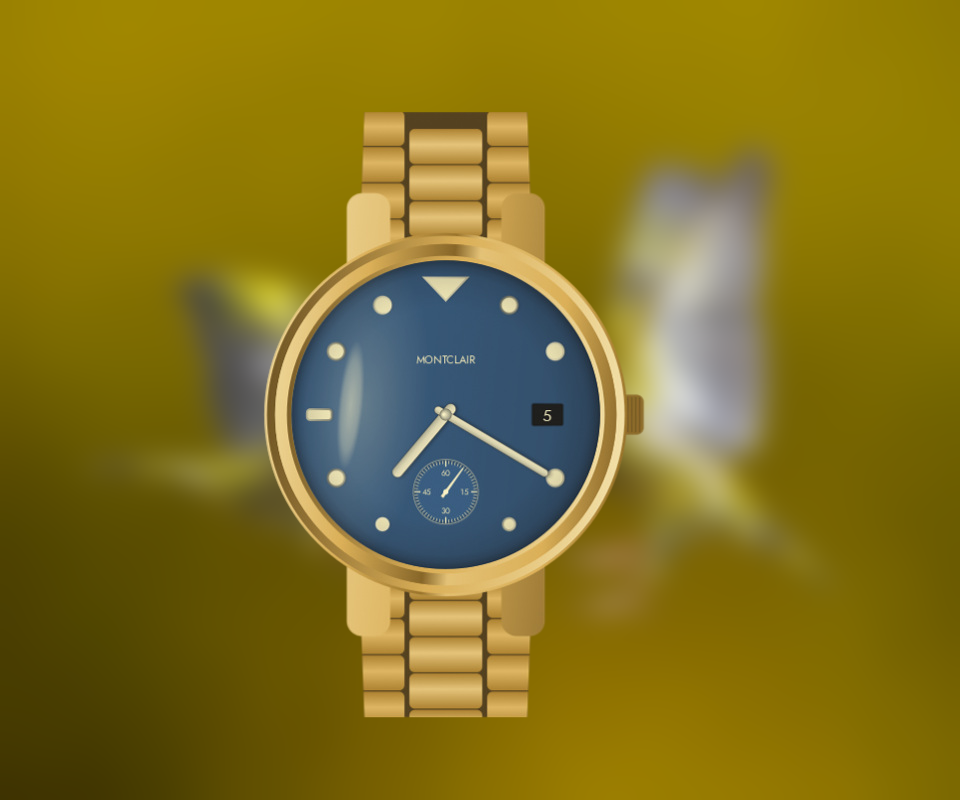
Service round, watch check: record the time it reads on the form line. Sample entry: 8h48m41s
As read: 7h20m06s
